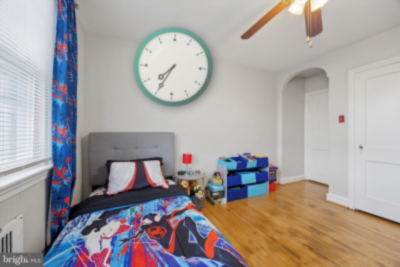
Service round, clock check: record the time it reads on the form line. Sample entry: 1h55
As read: 7h35
